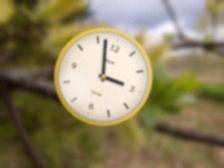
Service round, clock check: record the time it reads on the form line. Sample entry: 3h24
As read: 2h57
